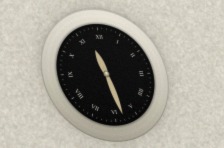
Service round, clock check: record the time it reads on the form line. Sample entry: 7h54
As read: 11h28
